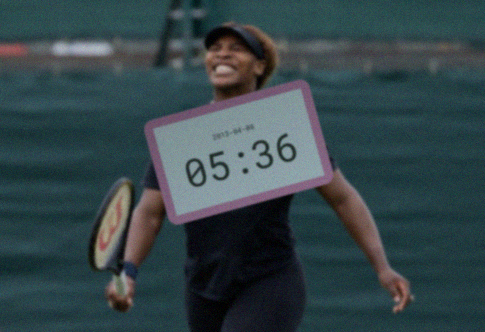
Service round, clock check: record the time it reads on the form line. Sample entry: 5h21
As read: 5h36
